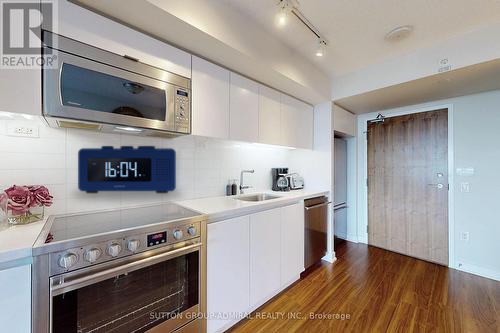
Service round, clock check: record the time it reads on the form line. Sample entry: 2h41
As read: 16h04
